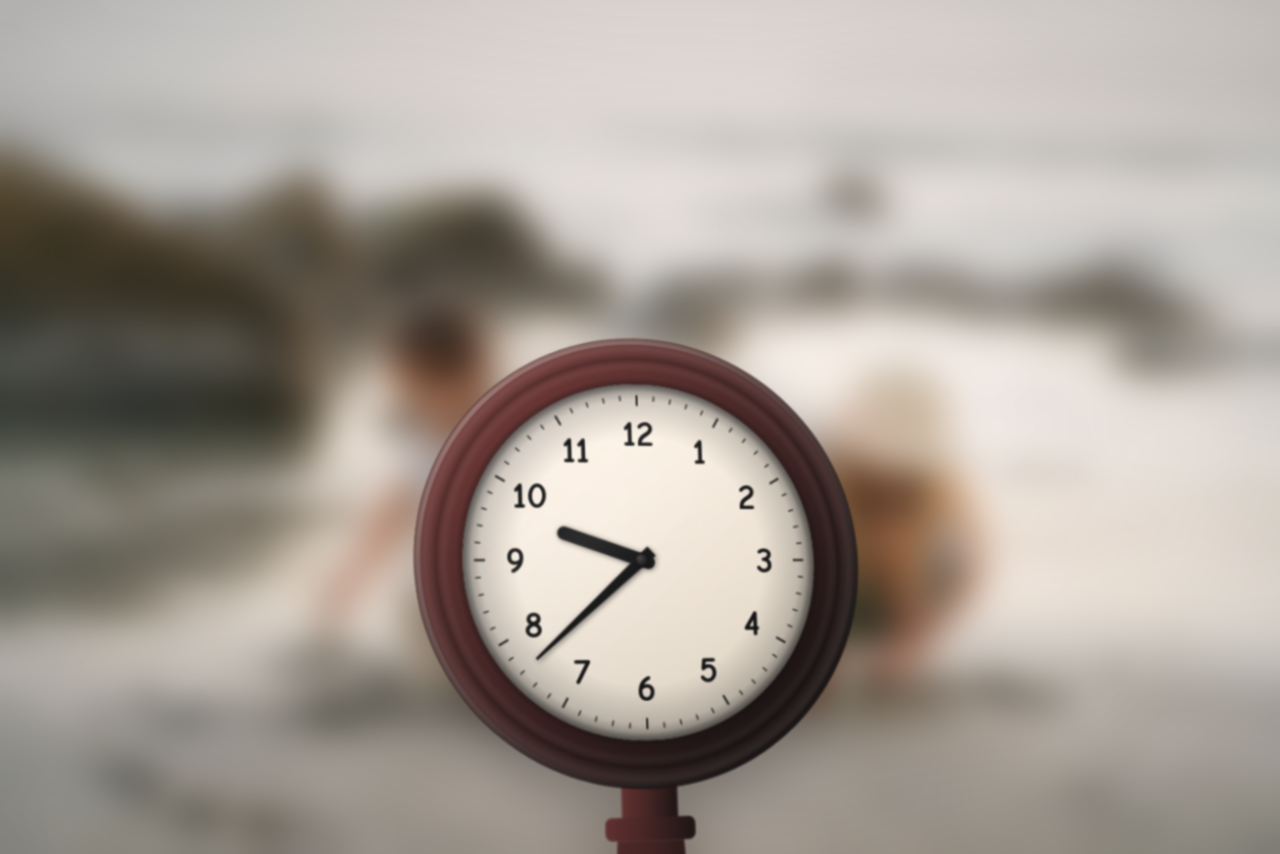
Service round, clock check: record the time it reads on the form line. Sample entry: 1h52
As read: 9h38
